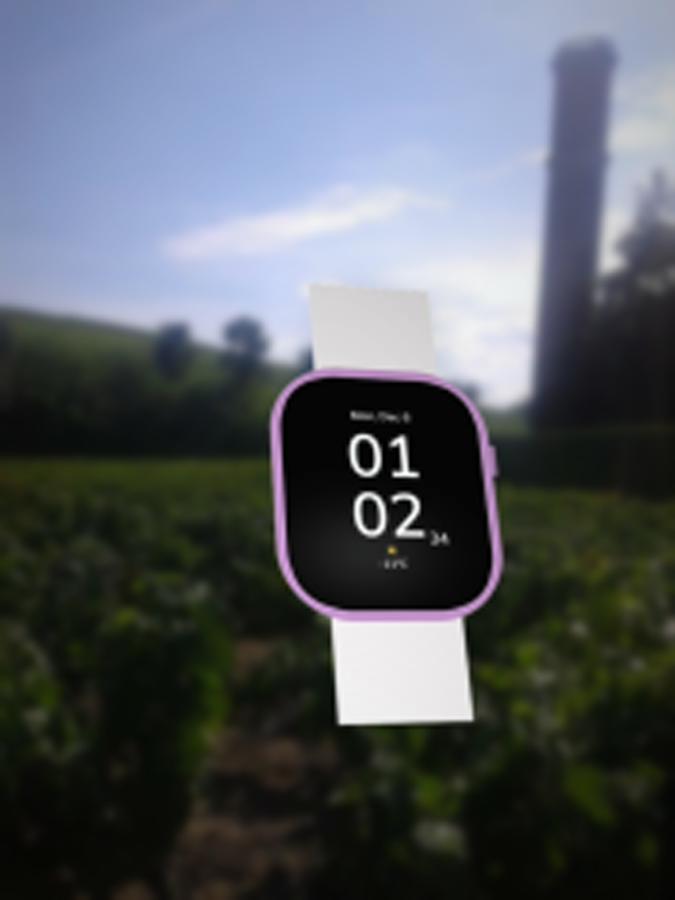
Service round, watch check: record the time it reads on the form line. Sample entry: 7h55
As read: 1h02
